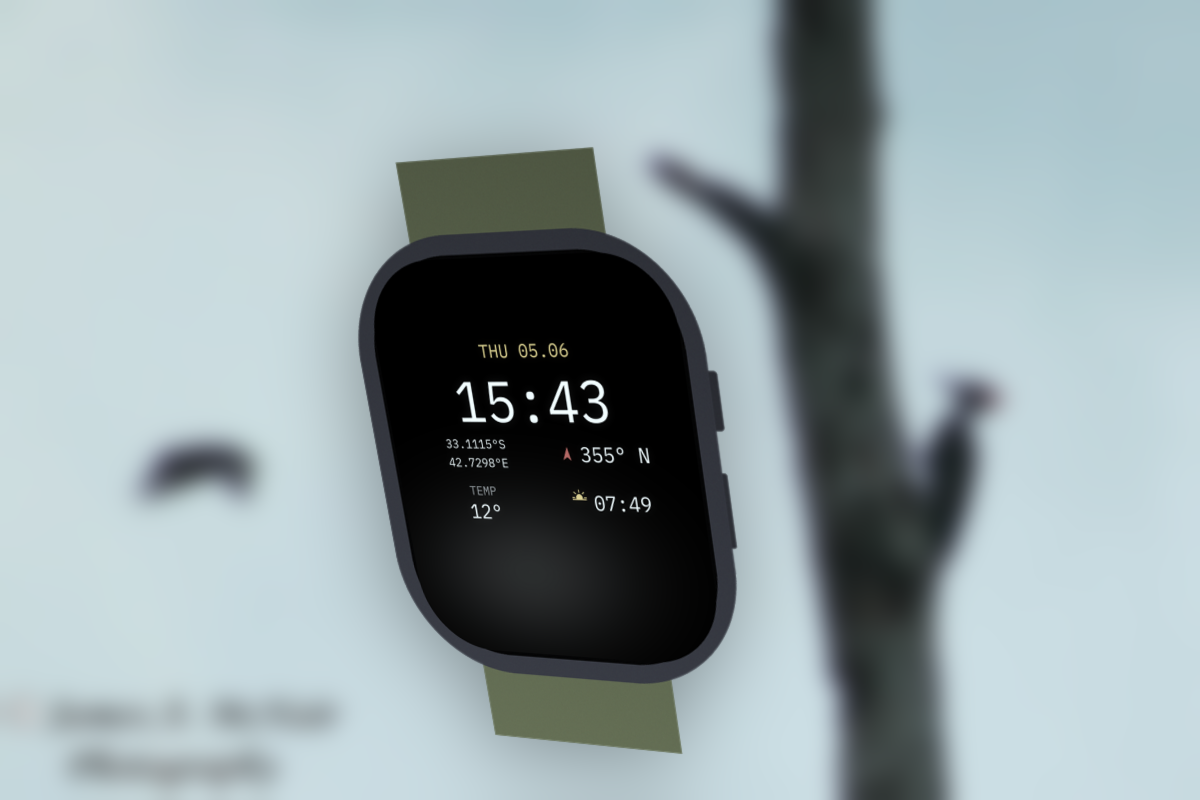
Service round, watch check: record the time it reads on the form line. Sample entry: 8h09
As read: 15h43
